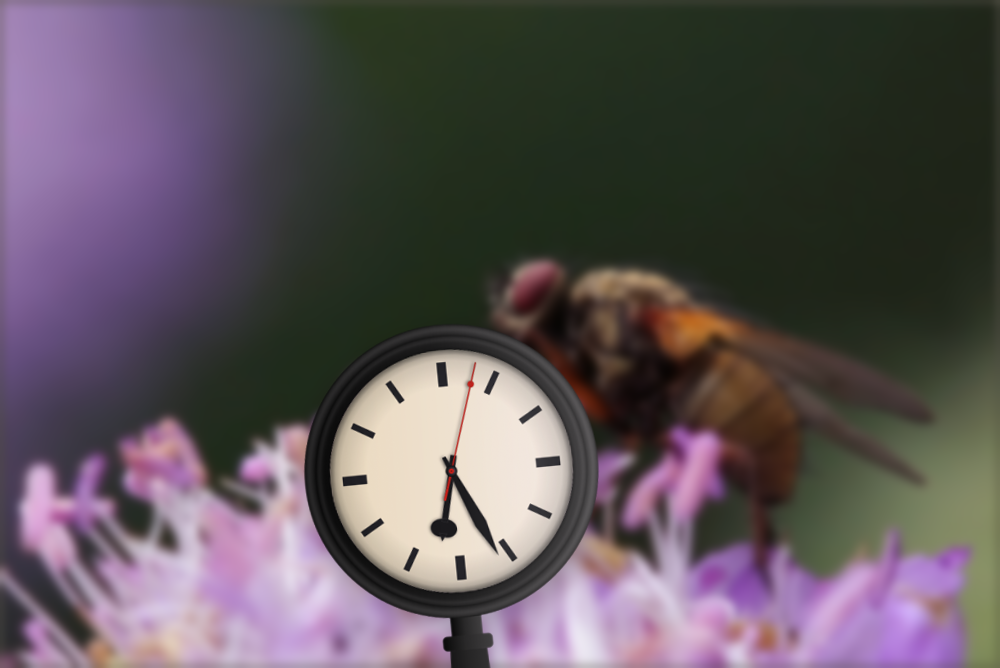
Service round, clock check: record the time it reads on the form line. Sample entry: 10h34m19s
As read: 6h26m03s
